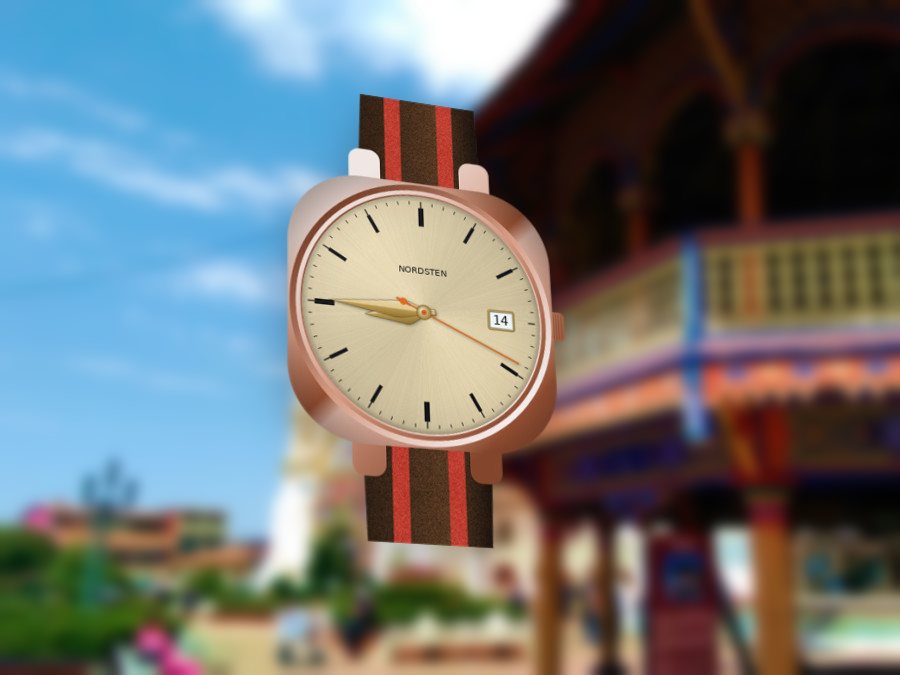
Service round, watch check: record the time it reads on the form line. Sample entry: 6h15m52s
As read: 8h45m19s
